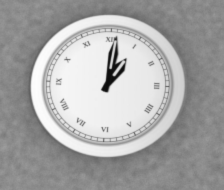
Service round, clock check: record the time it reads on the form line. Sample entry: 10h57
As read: 1h01
